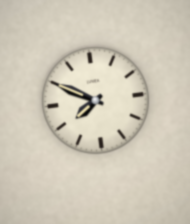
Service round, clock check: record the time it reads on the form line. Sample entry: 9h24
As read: 7h50
